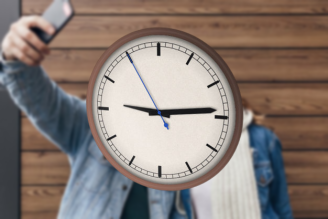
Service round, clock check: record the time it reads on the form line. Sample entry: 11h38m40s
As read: 9h13m55s
